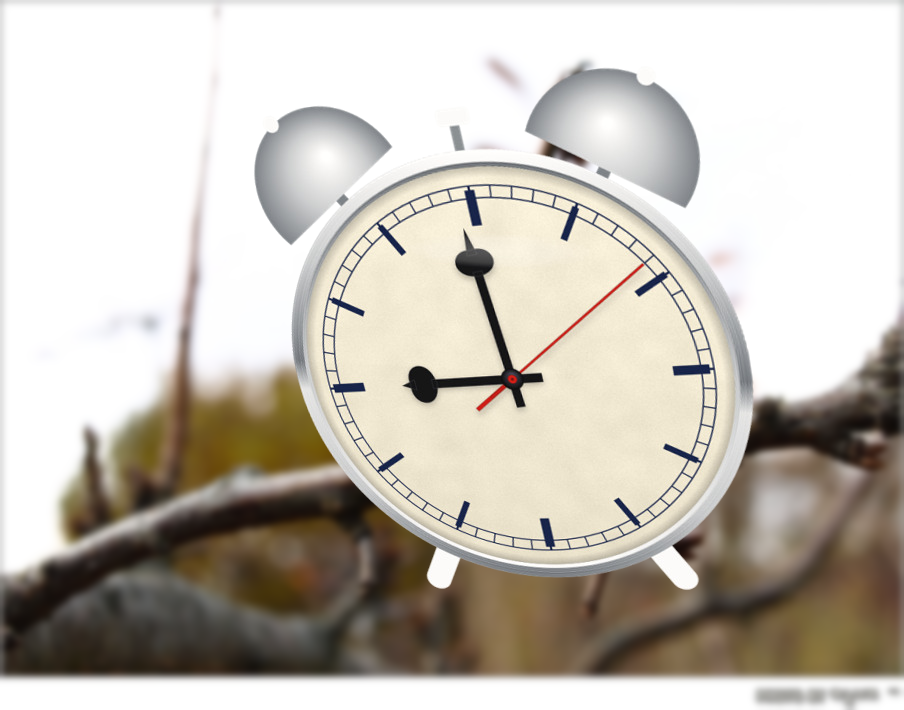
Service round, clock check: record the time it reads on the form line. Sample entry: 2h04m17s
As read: 8h59m09s
